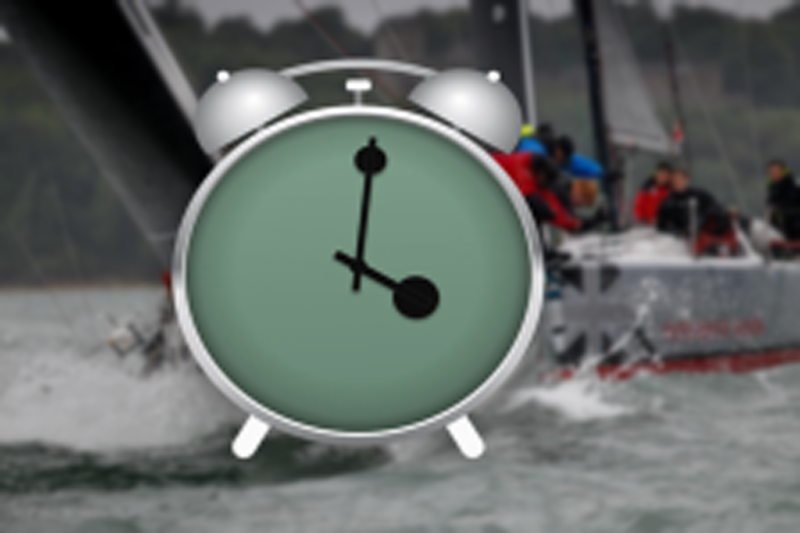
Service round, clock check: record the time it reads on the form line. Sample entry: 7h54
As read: 4h01
